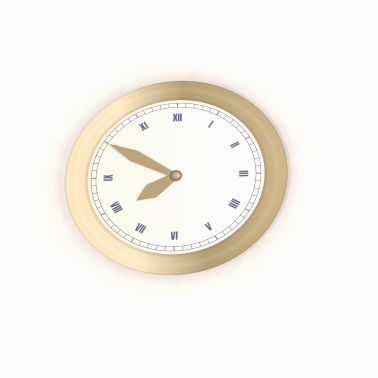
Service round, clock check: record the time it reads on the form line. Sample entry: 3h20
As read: 7h50
